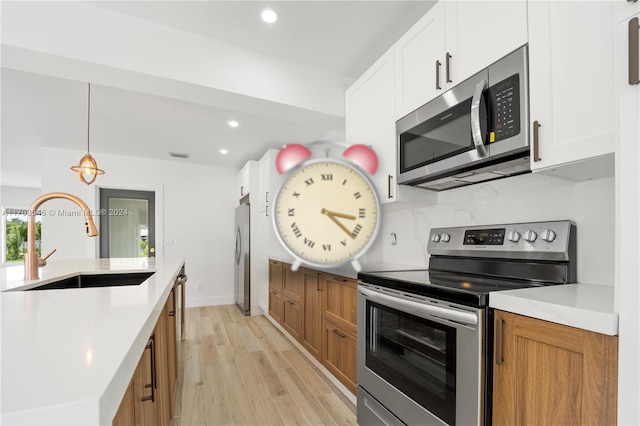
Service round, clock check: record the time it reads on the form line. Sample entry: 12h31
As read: 3h22
